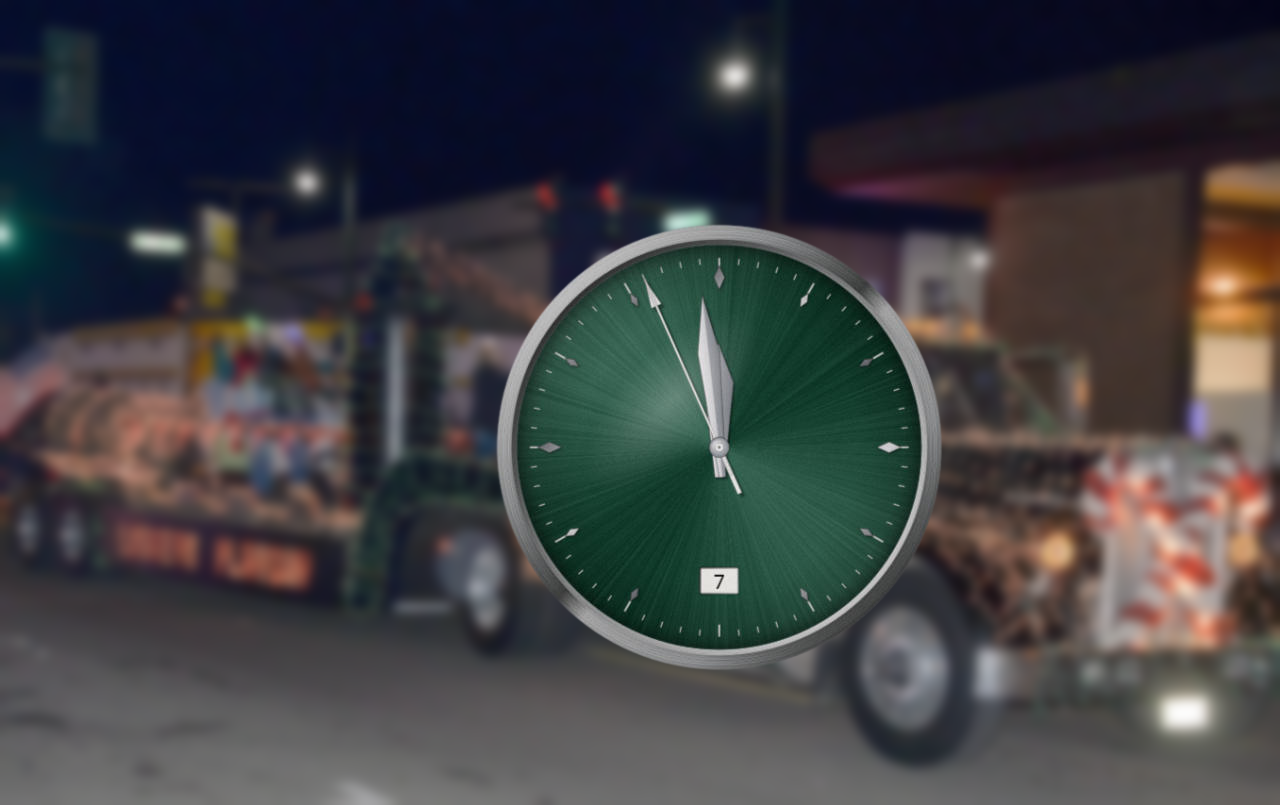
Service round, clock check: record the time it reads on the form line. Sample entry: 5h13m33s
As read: 11h58m56s
